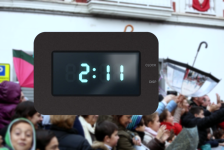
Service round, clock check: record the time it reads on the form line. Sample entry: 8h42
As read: 2h11
